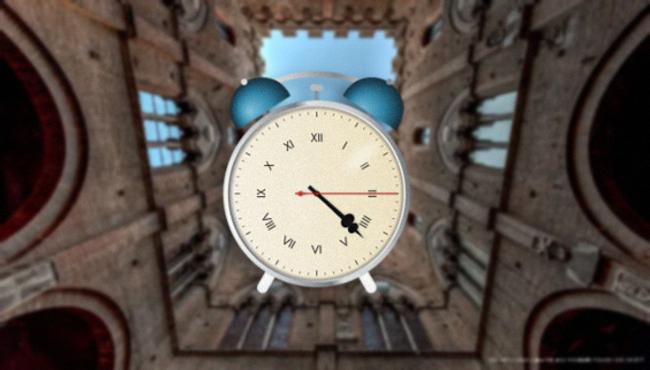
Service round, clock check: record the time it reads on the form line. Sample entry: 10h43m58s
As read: 4h22m15s
